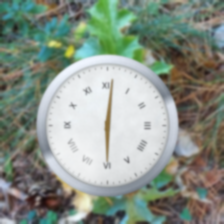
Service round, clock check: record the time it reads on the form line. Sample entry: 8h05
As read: 6h01
